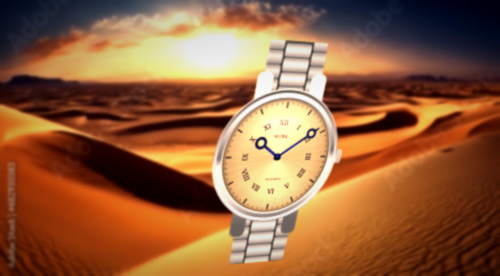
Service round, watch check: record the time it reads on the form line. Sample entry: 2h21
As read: 10h09
